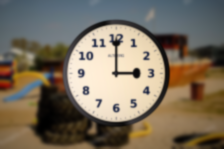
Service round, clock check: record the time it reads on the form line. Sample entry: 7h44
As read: 3h00
